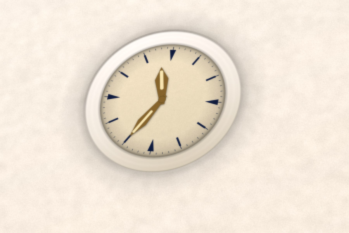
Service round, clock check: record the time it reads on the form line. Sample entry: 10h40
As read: 11h35
